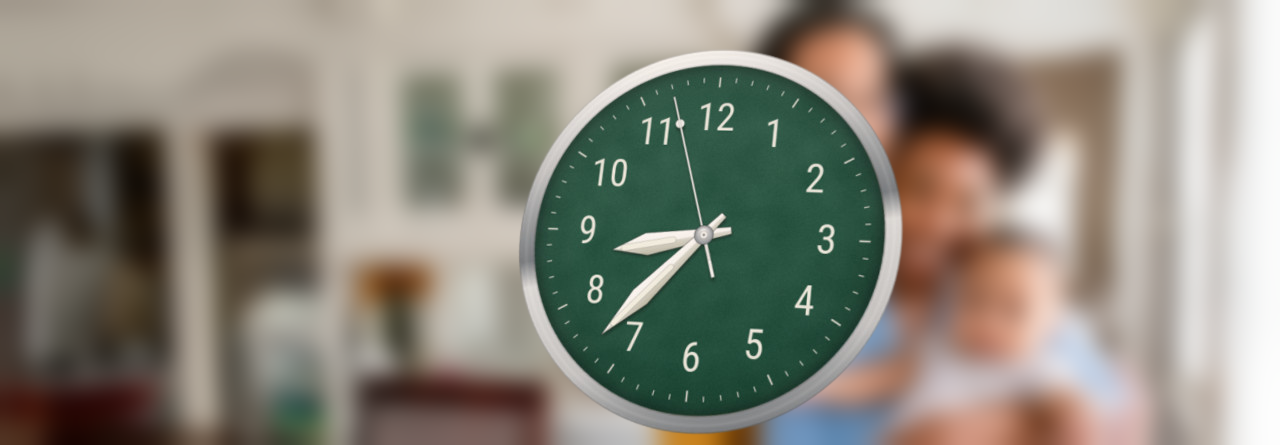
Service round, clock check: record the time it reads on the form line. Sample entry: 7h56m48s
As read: 8h36m57s
